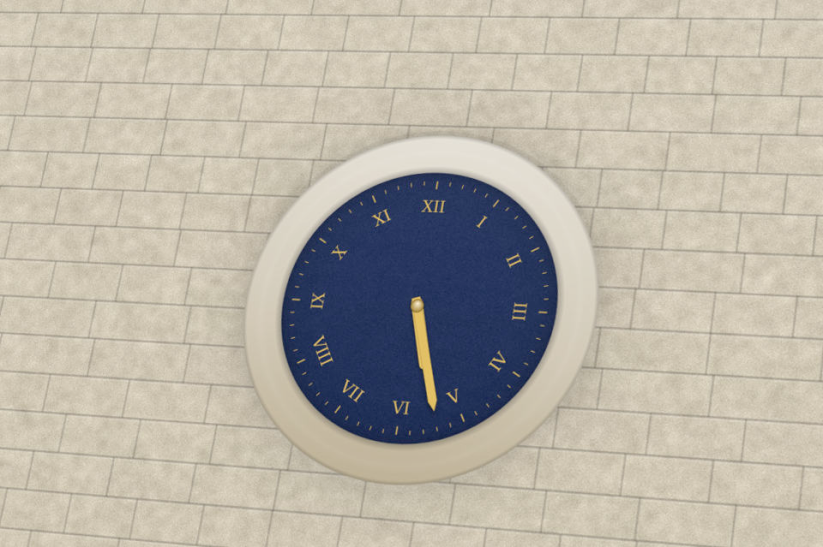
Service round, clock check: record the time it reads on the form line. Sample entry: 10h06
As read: 5h27
